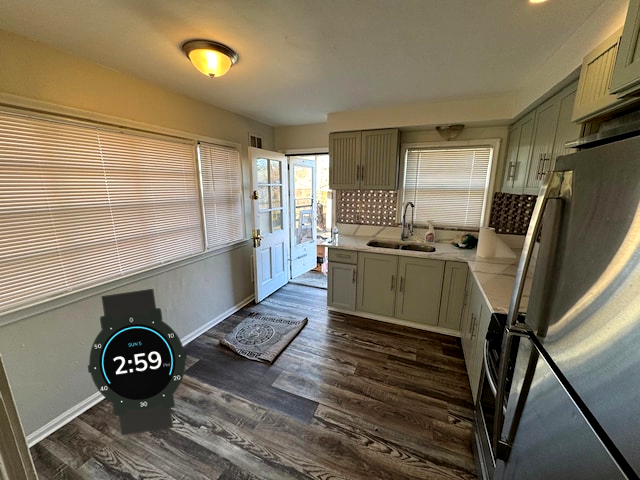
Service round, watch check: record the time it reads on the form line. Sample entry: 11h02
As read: 2h59
